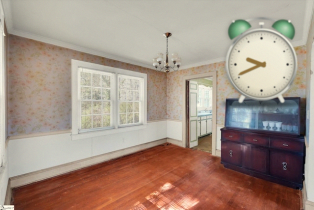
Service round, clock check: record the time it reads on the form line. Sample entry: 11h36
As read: 9h41
